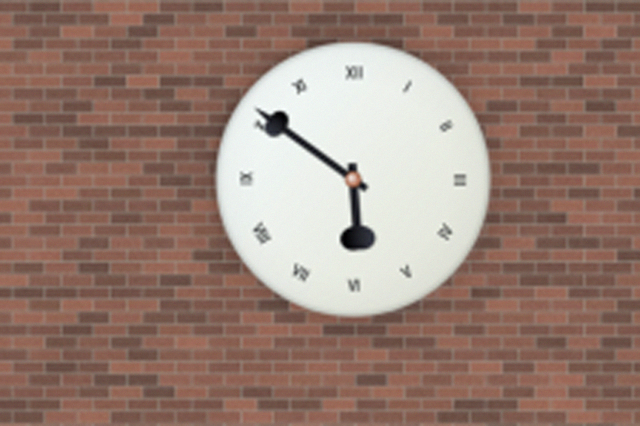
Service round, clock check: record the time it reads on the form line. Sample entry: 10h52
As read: 5h51
